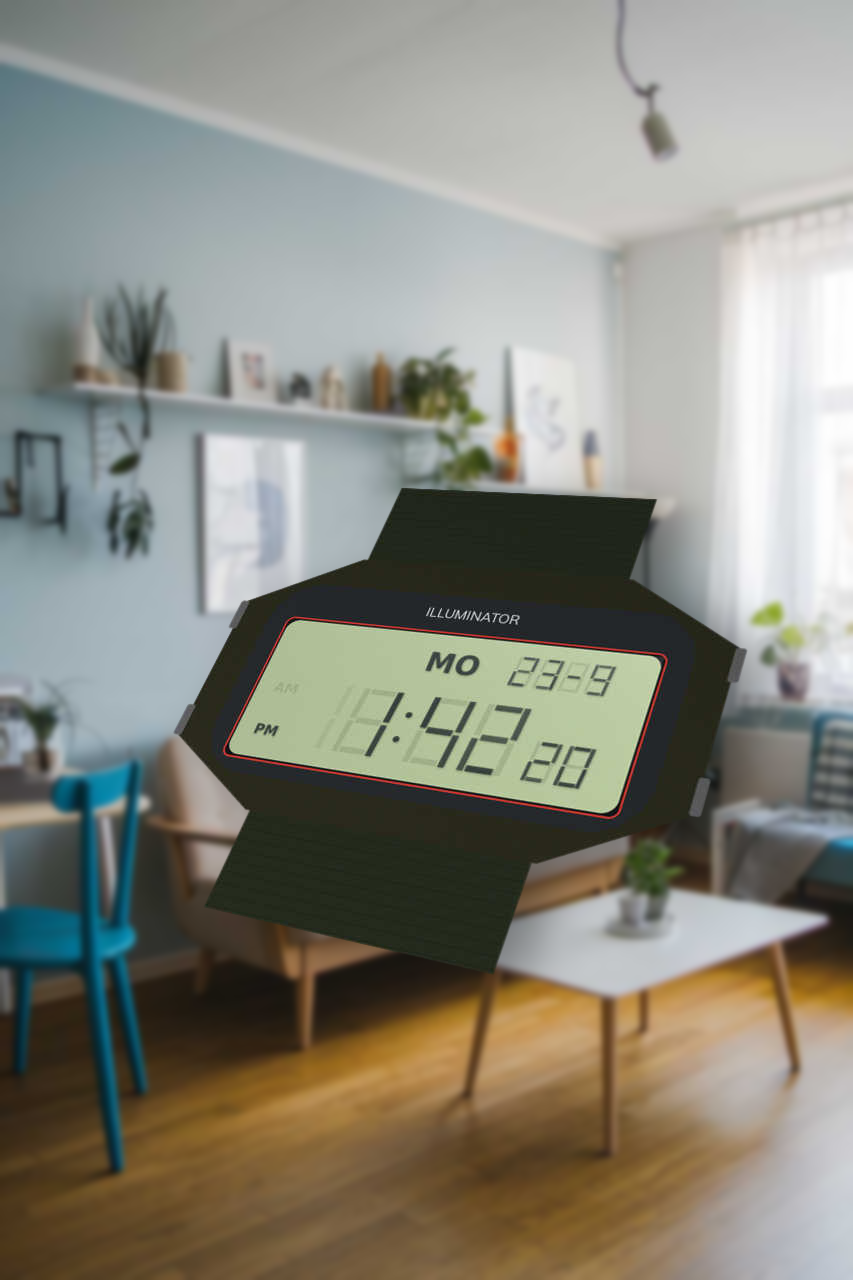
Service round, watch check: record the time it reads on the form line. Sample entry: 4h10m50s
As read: 1h42m20s
